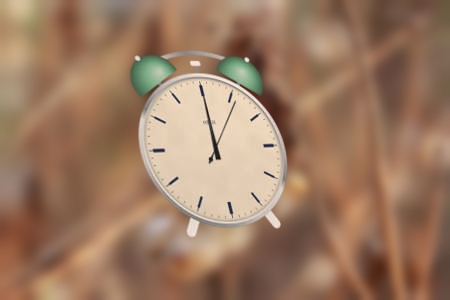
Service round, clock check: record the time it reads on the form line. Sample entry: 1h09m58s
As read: 12h00m06s
